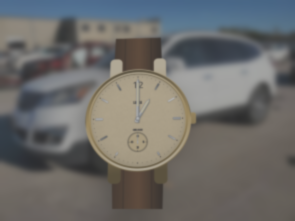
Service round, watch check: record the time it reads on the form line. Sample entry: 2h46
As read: 1h00
